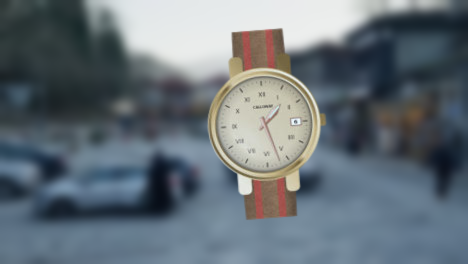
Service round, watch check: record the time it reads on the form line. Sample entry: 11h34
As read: 1h27
